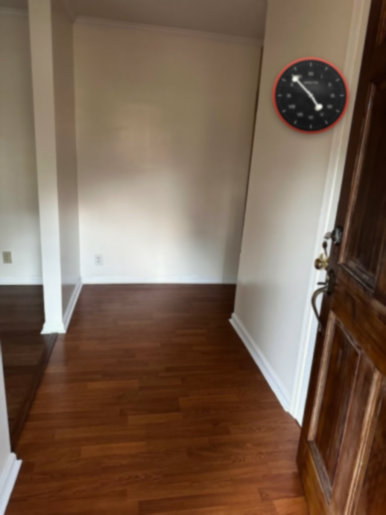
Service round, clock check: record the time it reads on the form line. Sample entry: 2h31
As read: 4h53
